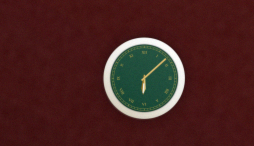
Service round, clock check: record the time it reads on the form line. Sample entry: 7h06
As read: 6h08
